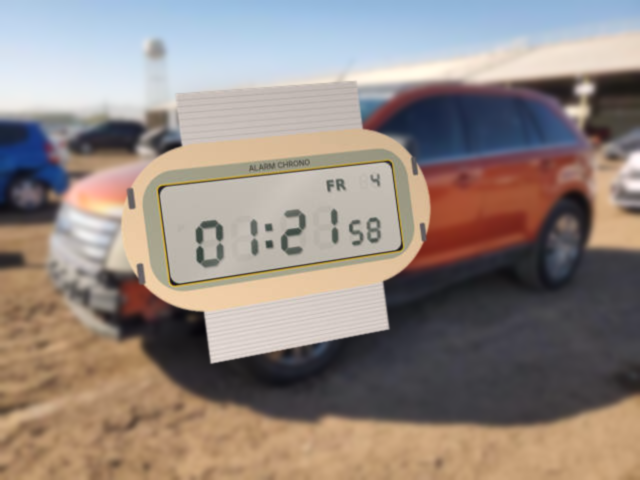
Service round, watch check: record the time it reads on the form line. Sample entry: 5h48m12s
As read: 1h21m58s
